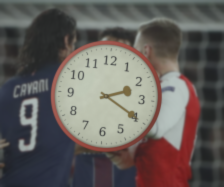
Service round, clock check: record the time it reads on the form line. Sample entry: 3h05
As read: 2h20
